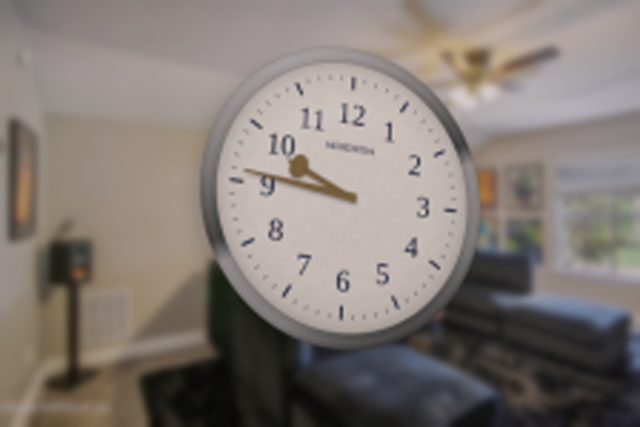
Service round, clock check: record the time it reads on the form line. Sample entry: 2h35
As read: 9h46
